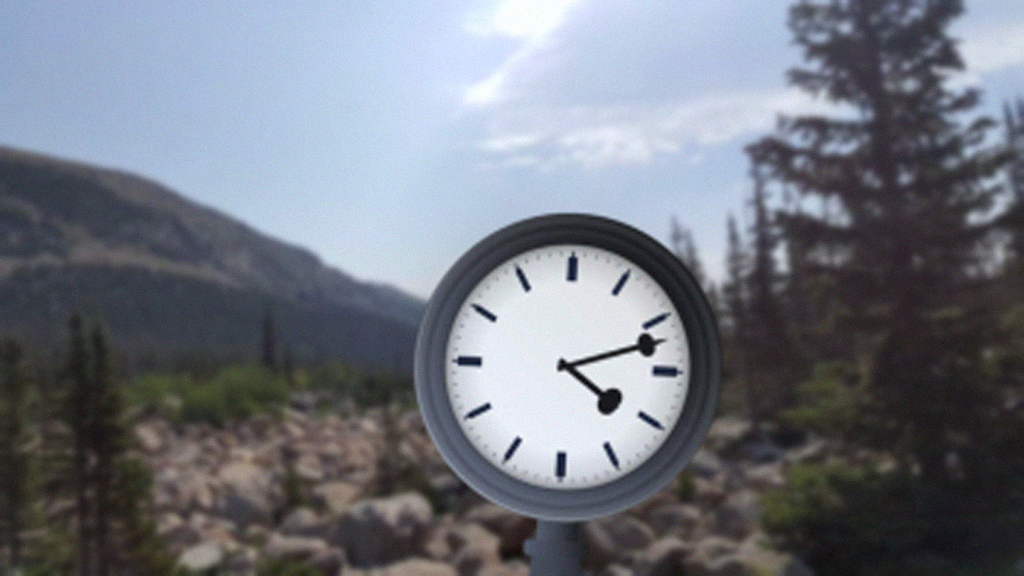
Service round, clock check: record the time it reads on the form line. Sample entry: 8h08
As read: 4h12
